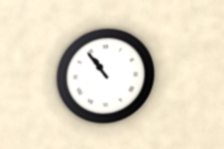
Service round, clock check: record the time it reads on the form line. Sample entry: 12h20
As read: 10h54
